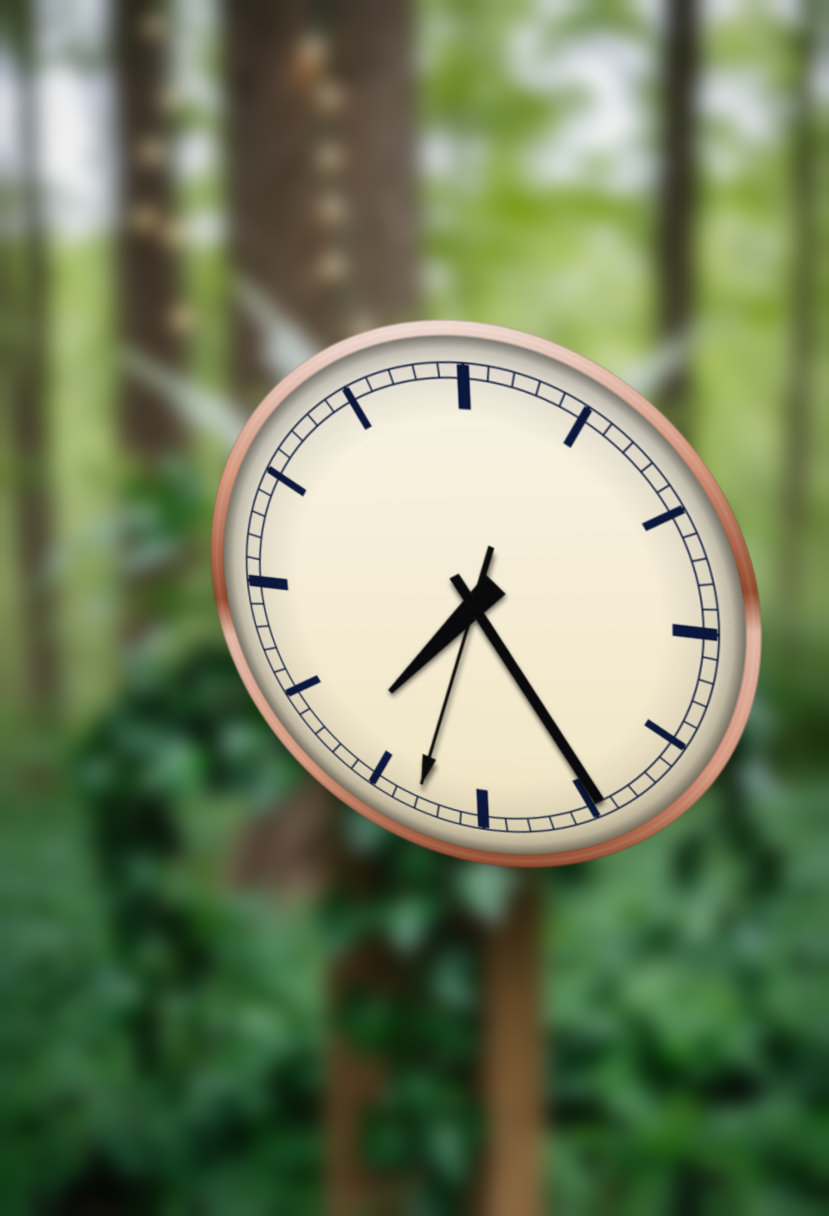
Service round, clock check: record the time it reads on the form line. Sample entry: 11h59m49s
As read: 7h24m33s
